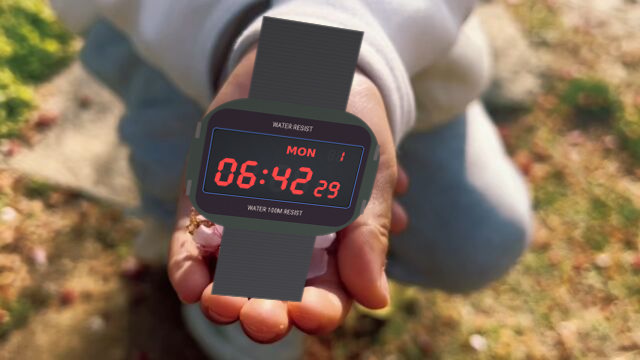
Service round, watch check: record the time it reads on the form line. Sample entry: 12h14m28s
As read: 6h42m29s
